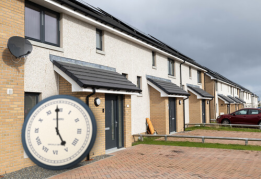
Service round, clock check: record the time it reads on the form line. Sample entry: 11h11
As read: 4h59
